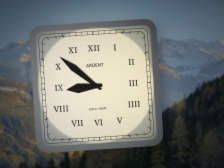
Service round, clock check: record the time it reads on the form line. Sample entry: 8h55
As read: 8h52
